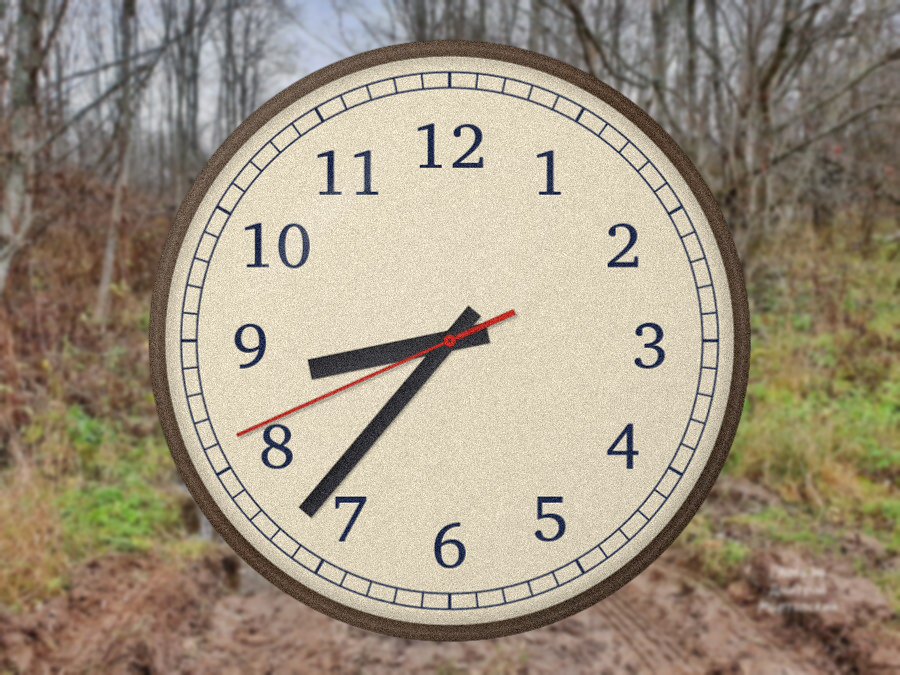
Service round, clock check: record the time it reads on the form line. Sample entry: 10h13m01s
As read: 8h36m41s
